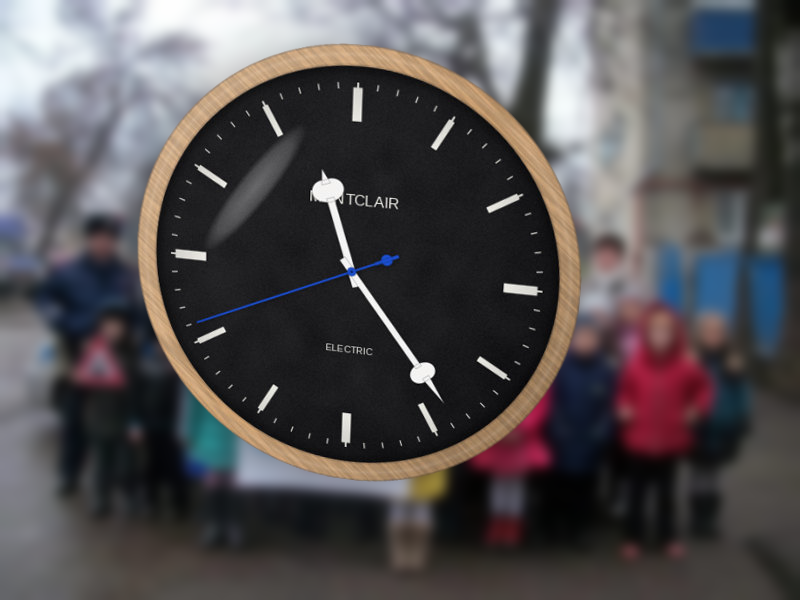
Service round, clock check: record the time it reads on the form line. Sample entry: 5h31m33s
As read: 11h23m41s
